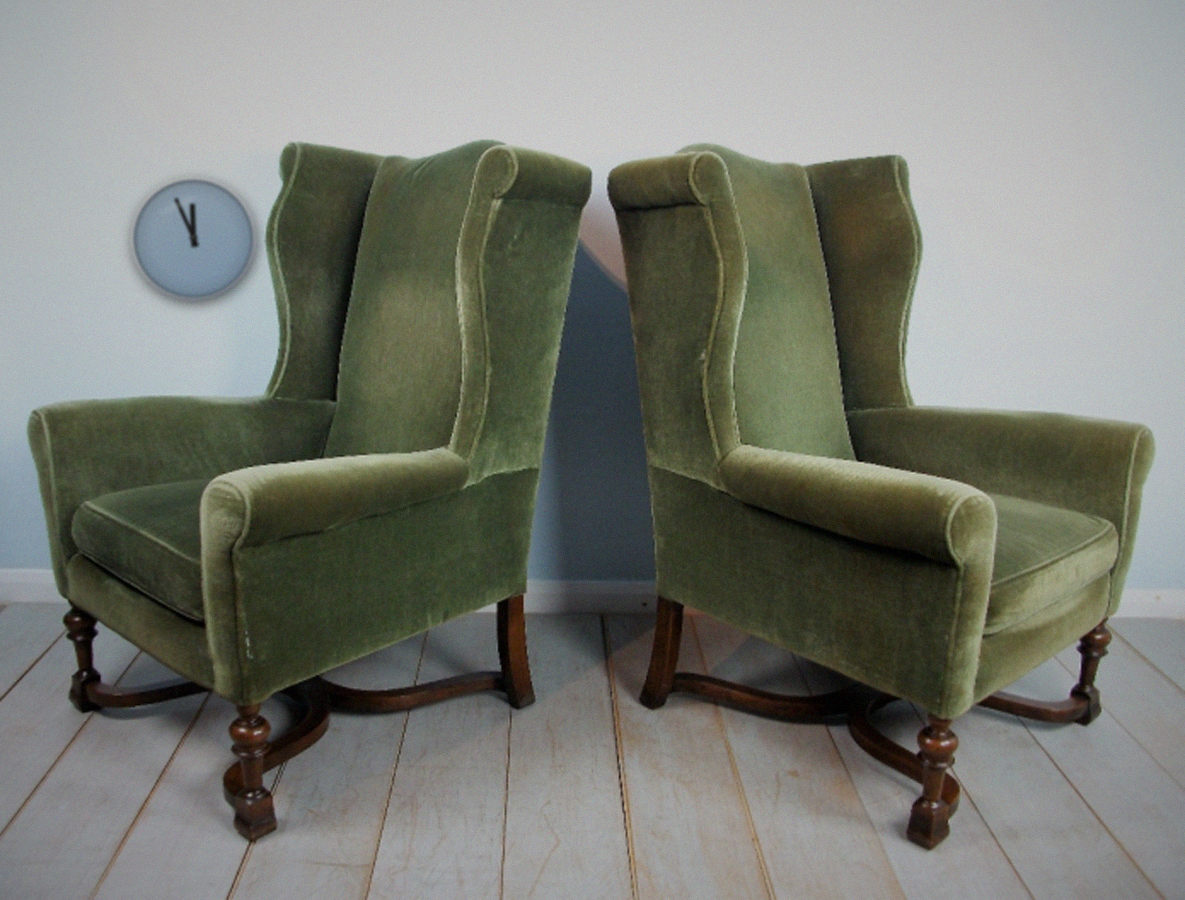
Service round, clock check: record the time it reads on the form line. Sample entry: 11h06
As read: 11h56
